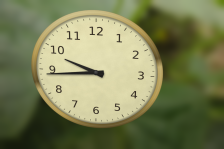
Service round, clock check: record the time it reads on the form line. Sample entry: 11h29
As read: 9h44
